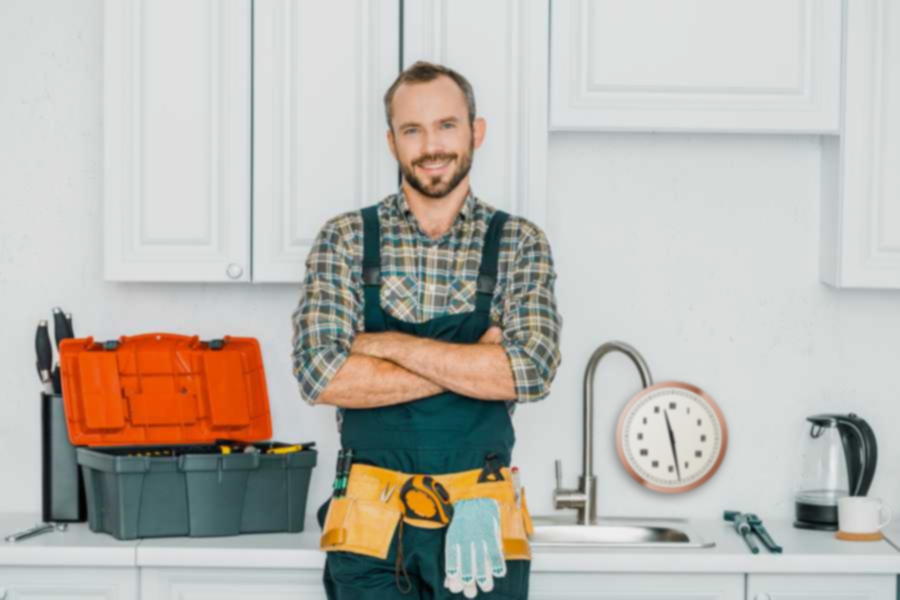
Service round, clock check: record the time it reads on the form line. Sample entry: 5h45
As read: 11h28
